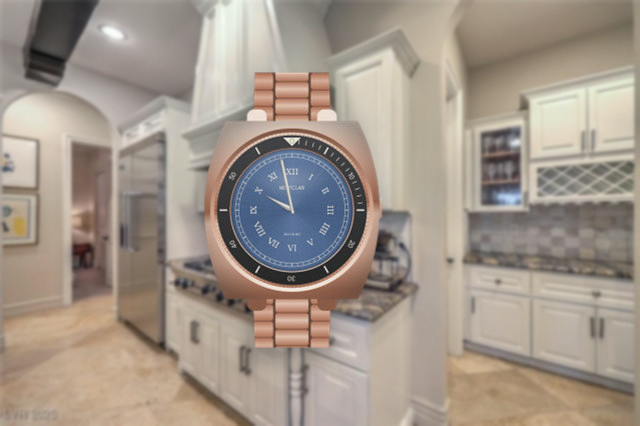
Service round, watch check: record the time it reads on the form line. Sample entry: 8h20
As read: 9h58
